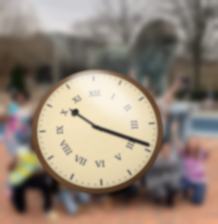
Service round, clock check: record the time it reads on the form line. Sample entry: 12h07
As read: 10h19
